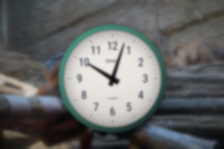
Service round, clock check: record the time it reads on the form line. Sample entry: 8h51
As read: 10h03
